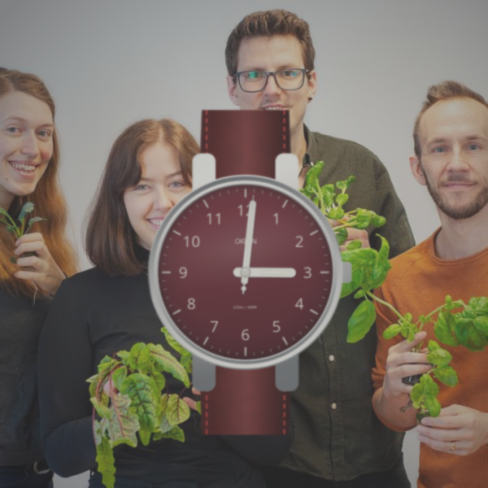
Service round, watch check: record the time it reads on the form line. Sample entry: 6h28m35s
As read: 3h01m01s
